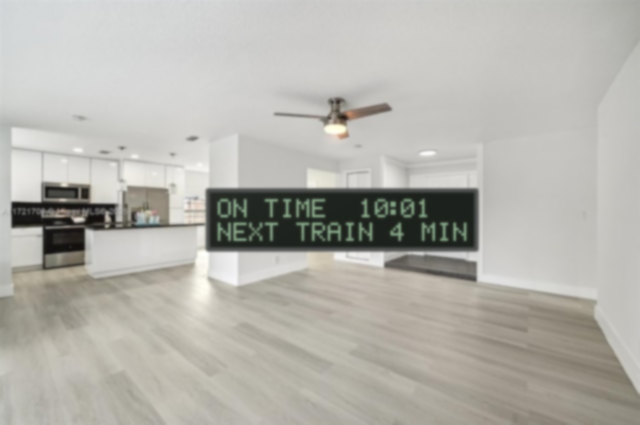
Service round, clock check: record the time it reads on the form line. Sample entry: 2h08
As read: 10h01
